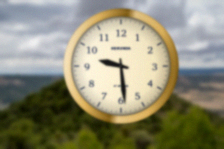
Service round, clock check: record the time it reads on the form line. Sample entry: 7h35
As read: 9h29
